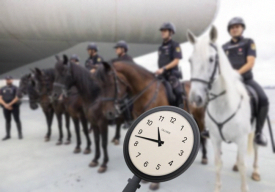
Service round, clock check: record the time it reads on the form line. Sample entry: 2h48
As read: 10h43
